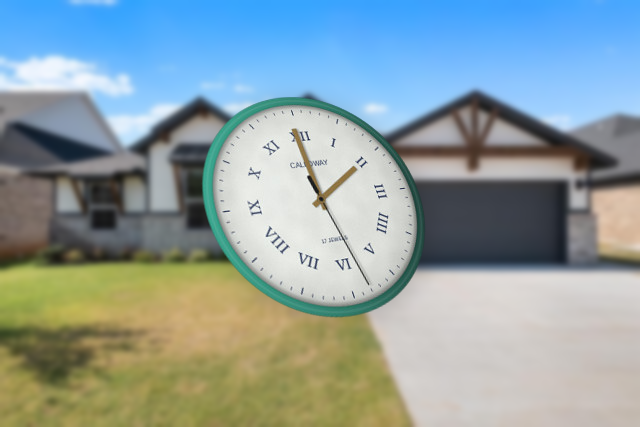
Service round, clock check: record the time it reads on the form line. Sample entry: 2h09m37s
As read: 1h59m28s
